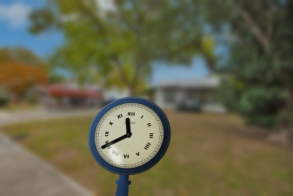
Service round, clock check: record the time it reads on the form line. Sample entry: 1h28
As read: 11h40
